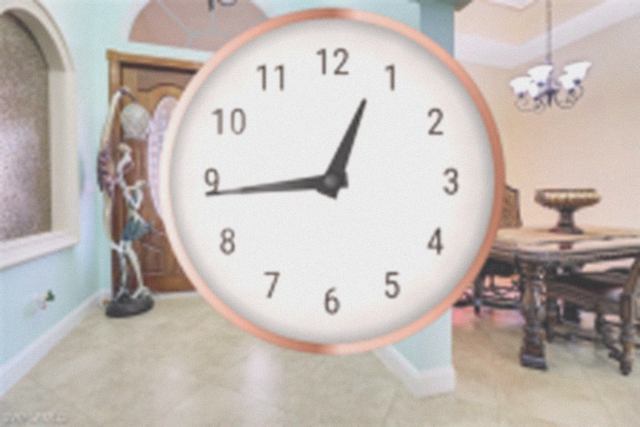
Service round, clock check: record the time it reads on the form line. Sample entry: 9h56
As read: 12h44
